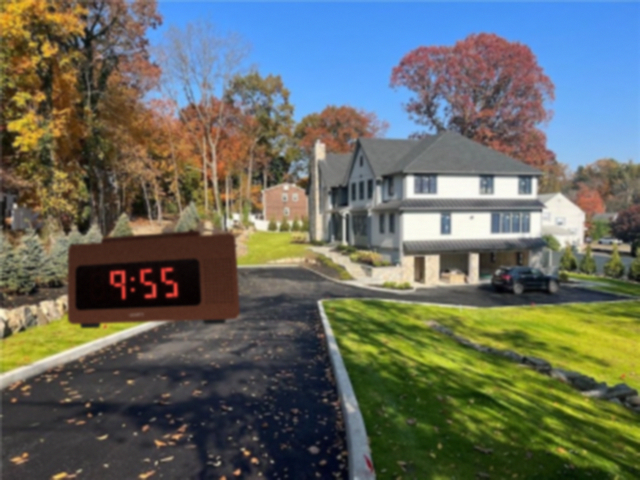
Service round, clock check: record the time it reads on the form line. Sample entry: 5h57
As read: 9h55
